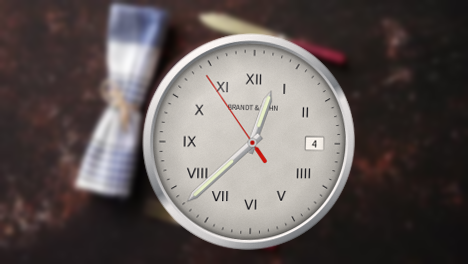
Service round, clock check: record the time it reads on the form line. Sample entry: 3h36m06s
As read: 12h37m54s
